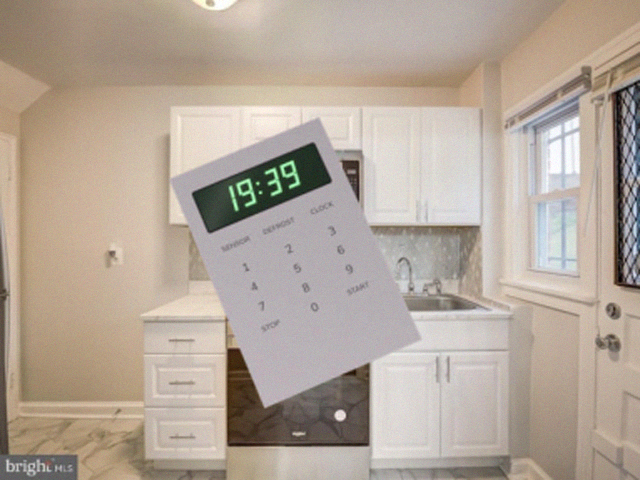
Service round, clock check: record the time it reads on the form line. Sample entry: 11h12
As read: 19h39
